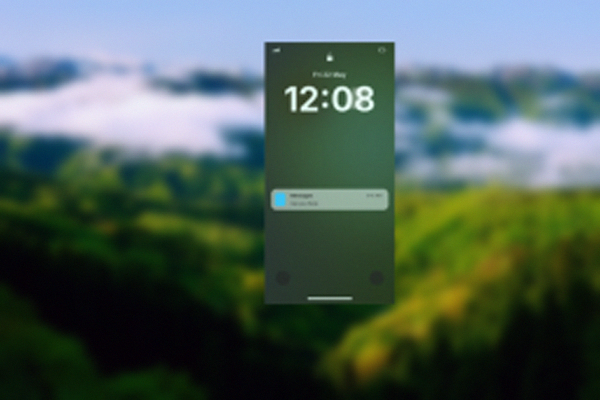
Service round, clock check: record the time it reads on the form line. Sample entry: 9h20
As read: 12h08
